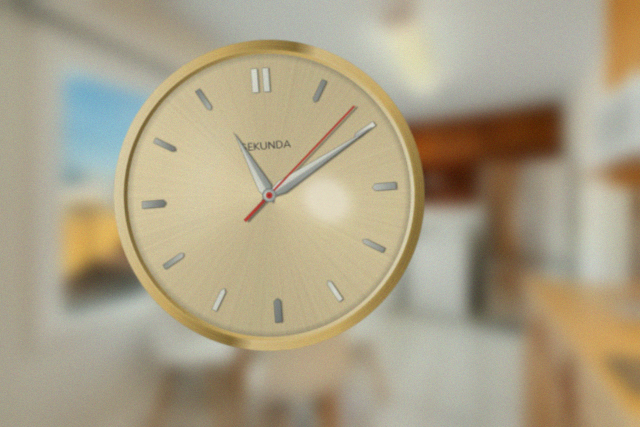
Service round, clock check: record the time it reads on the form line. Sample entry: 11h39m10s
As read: 11h10m08s
